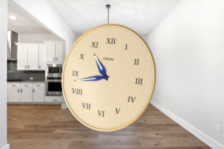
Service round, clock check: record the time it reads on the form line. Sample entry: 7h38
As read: 10h43
